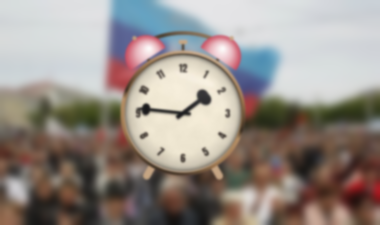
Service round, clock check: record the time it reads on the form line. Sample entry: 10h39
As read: 1h46
